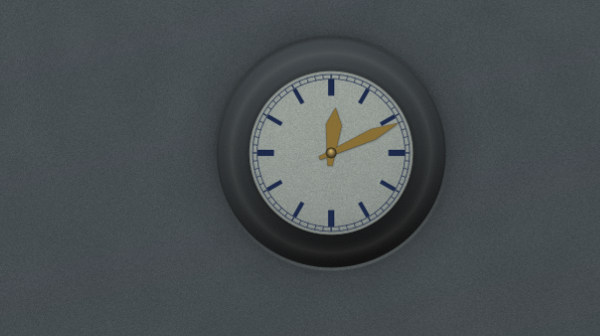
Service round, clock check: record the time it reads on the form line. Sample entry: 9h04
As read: 12h11
